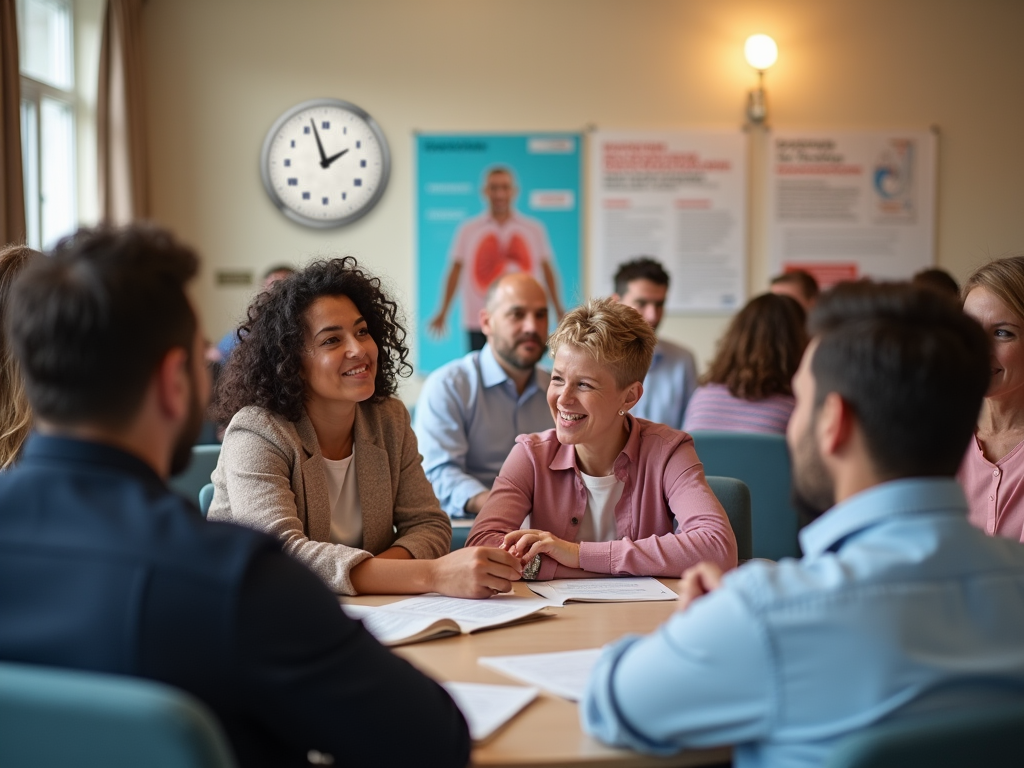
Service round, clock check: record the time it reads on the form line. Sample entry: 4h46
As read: 1h57
